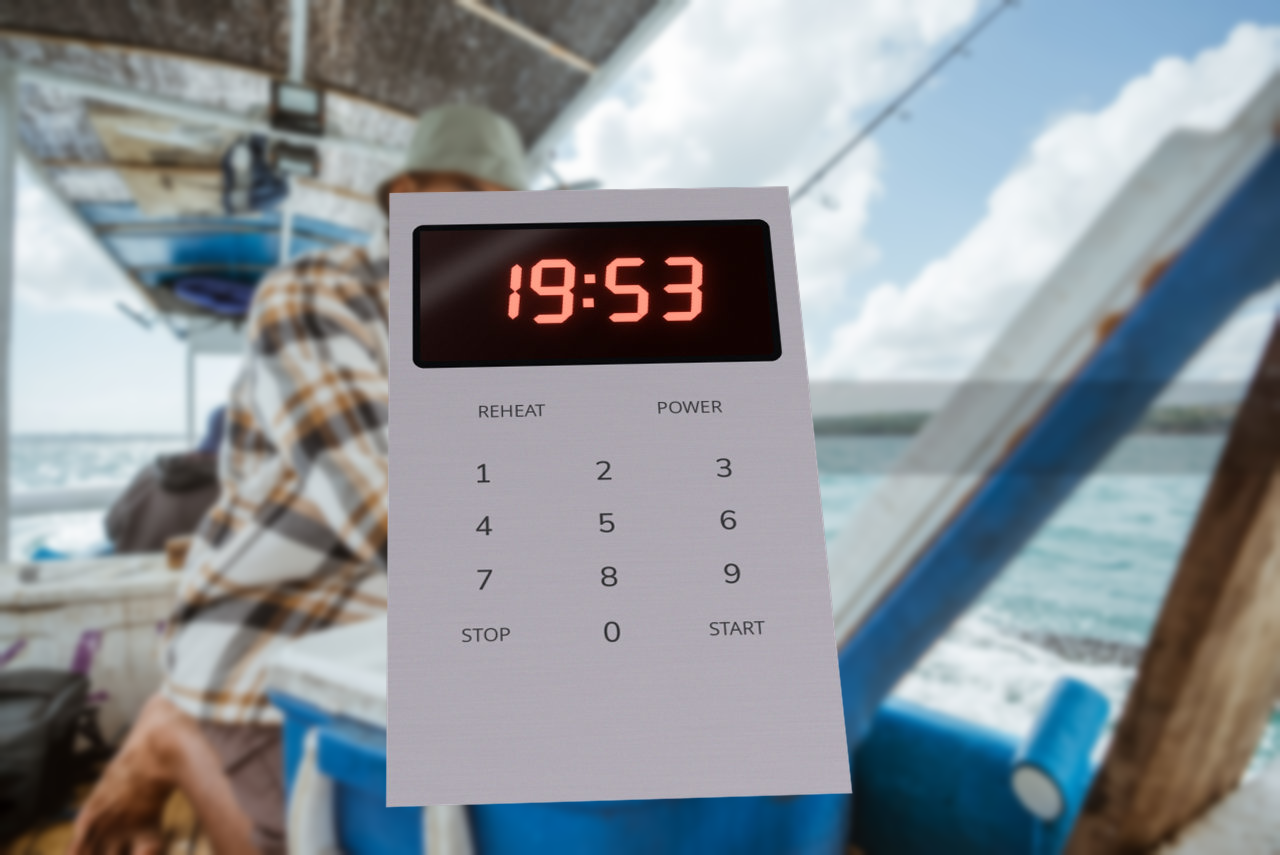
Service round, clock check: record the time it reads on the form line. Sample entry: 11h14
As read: 19h53
